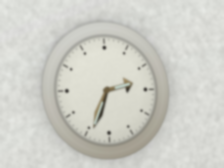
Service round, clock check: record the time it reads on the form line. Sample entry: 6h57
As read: 2h34
